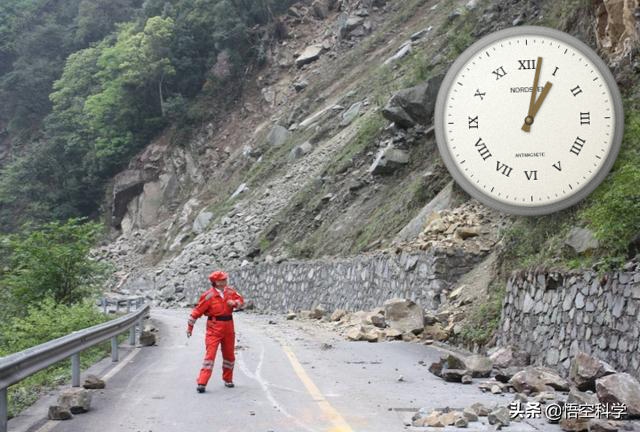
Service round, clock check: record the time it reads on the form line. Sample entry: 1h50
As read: 1h02
